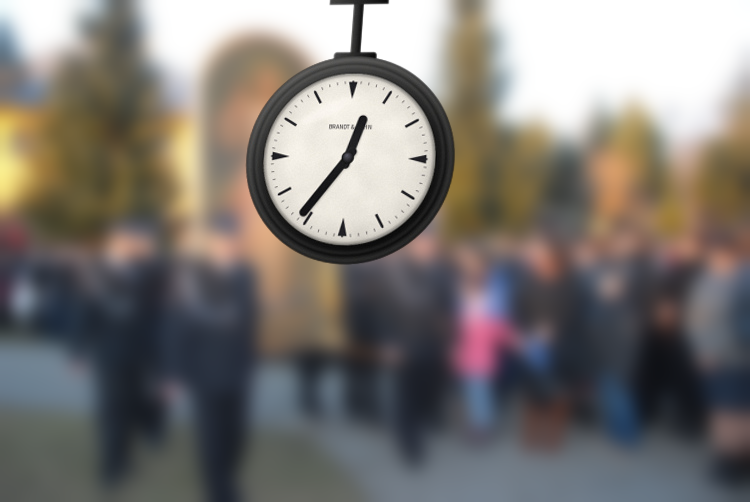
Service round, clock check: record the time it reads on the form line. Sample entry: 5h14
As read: 12h36
